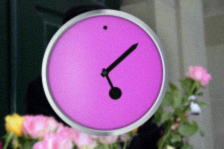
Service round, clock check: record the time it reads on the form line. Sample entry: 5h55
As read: 5h08
